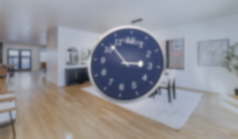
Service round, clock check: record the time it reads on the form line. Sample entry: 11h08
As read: 2h52
